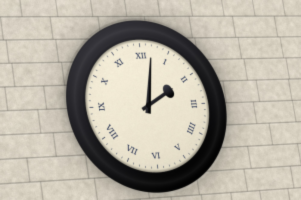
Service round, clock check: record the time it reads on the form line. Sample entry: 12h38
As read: 2h02
